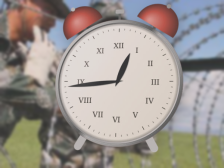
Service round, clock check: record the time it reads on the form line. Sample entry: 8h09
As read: 12h44
